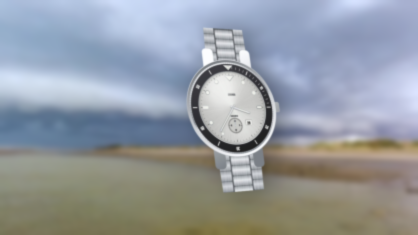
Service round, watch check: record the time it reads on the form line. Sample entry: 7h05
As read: 3h36
